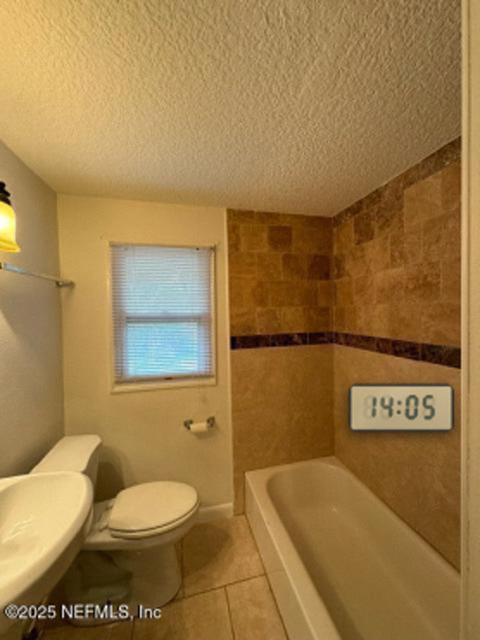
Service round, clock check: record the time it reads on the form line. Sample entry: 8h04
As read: 14h05
